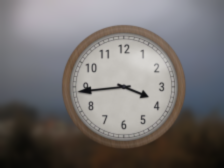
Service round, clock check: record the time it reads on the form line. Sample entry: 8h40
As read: 3h44
